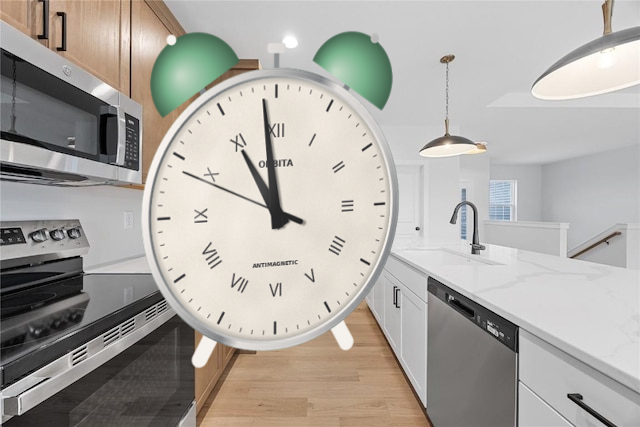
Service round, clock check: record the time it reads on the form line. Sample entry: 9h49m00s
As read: 10h58m49s
